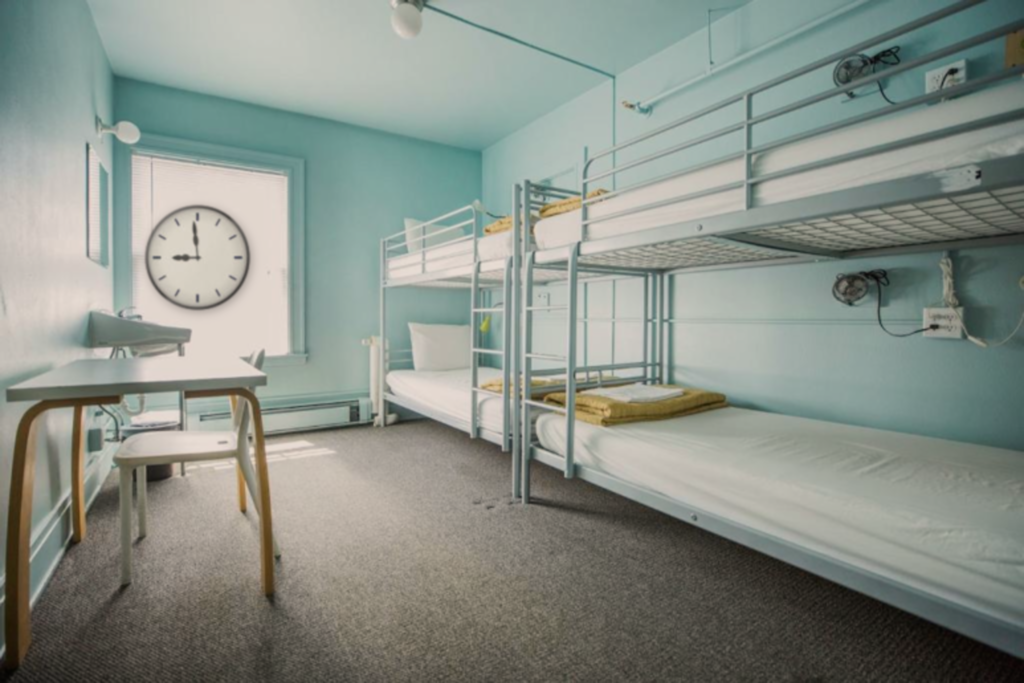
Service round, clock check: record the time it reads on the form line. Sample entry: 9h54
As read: 8h59
